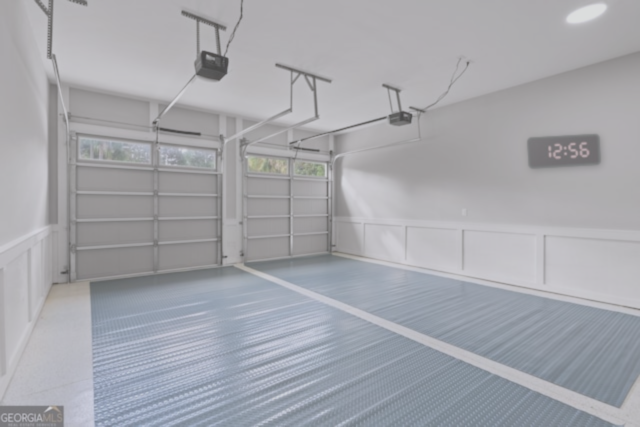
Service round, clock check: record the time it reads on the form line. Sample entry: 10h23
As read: 12h56
